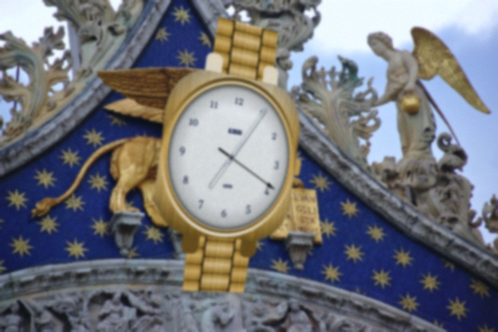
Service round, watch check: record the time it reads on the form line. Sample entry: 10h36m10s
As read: 7h05m19s
